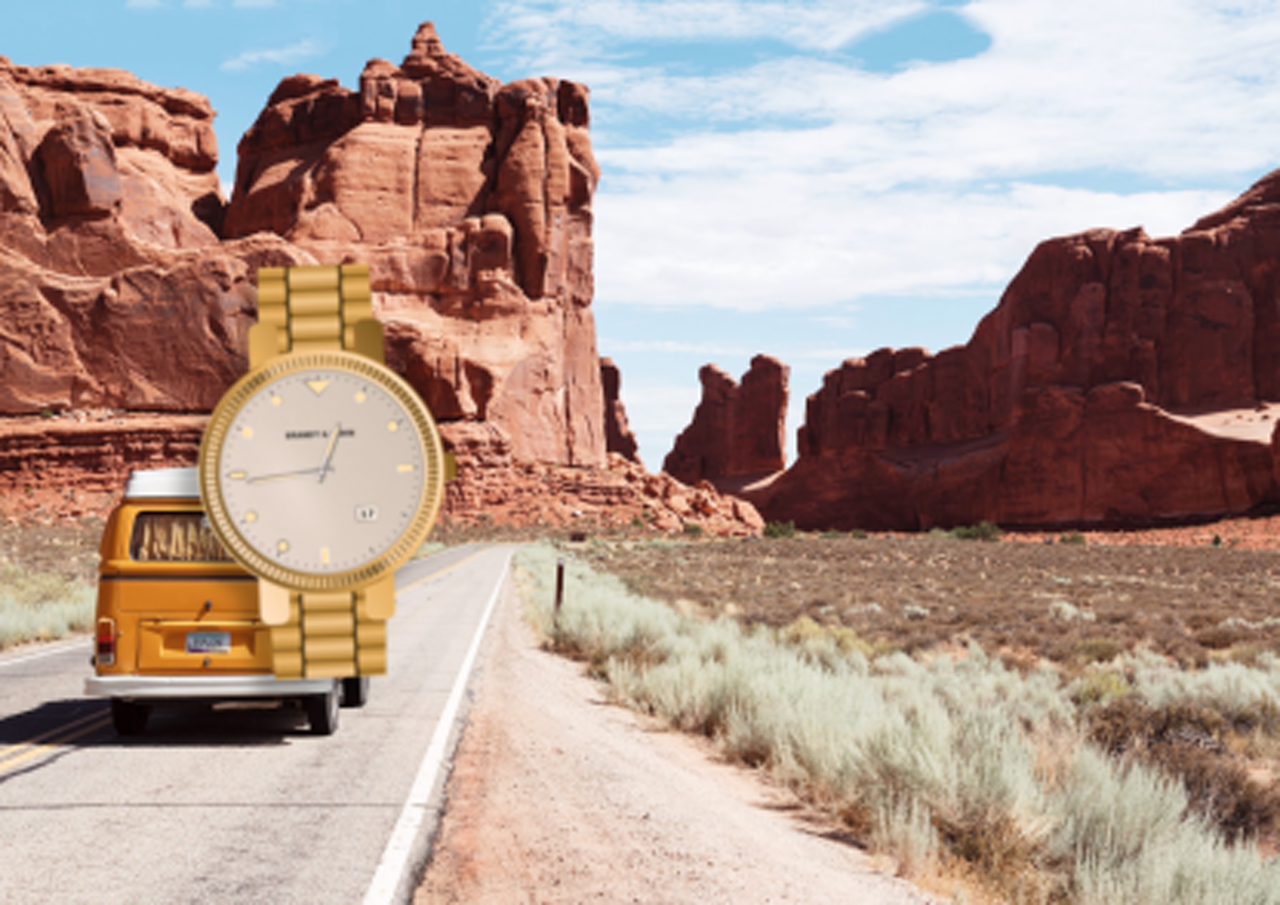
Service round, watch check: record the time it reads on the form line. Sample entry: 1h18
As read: 12h44
